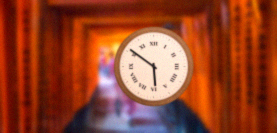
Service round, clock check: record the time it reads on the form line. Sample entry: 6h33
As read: 5h51
